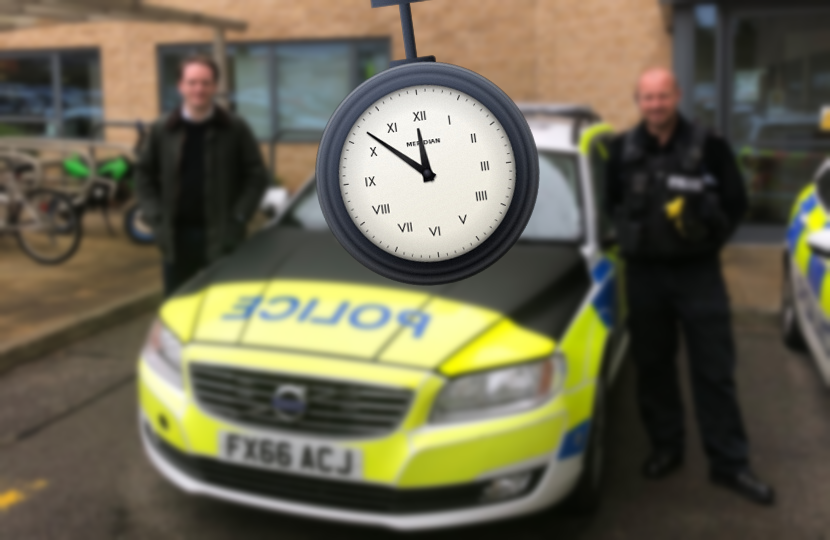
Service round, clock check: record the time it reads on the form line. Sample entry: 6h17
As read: 11h52
